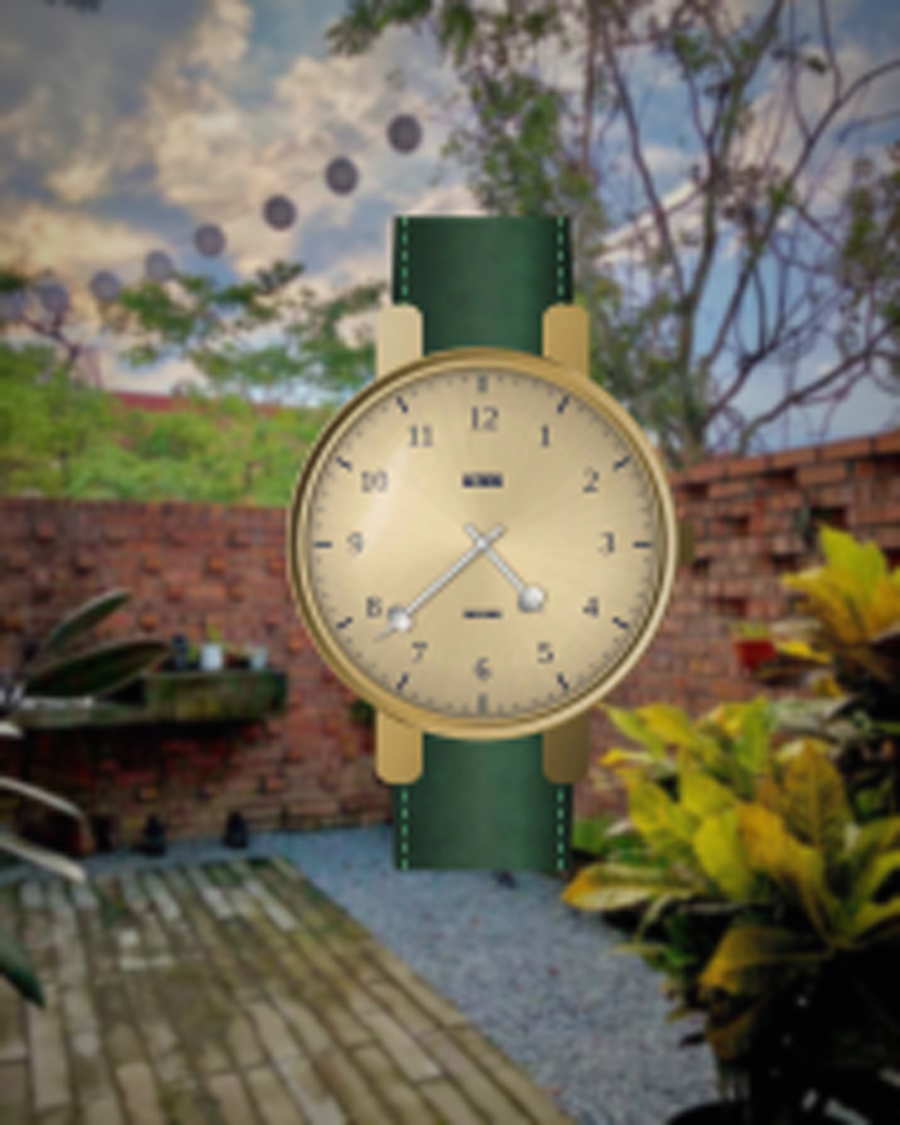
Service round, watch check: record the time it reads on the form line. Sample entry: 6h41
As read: 4h38
